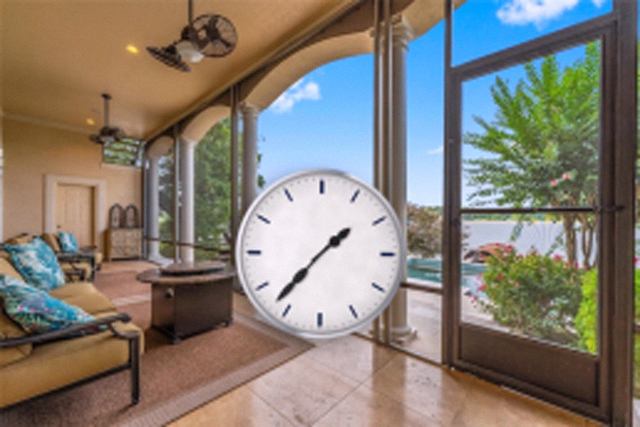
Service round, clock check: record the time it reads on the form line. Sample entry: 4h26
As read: 1h37
